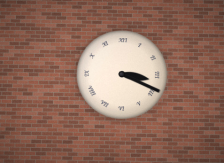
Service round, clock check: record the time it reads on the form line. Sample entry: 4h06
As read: 3h19
